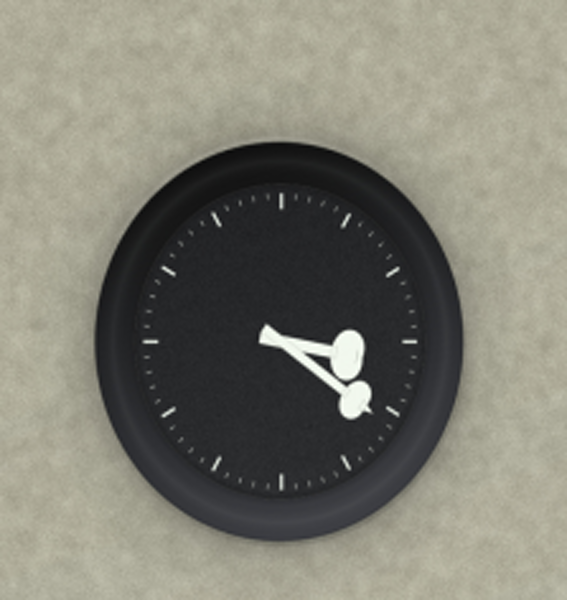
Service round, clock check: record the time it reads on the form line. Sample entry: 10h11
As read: 3h21
